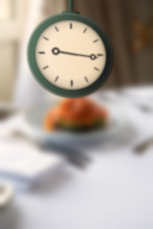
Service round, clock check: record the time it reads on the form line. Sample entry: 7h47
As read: 9h16
